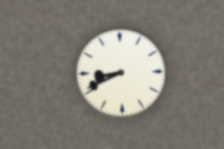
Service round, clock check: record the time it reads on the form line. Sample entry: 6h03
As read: 8h41
